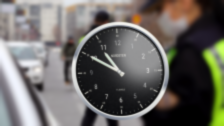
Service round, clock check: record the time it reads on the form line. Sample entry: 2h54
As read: 10h50
